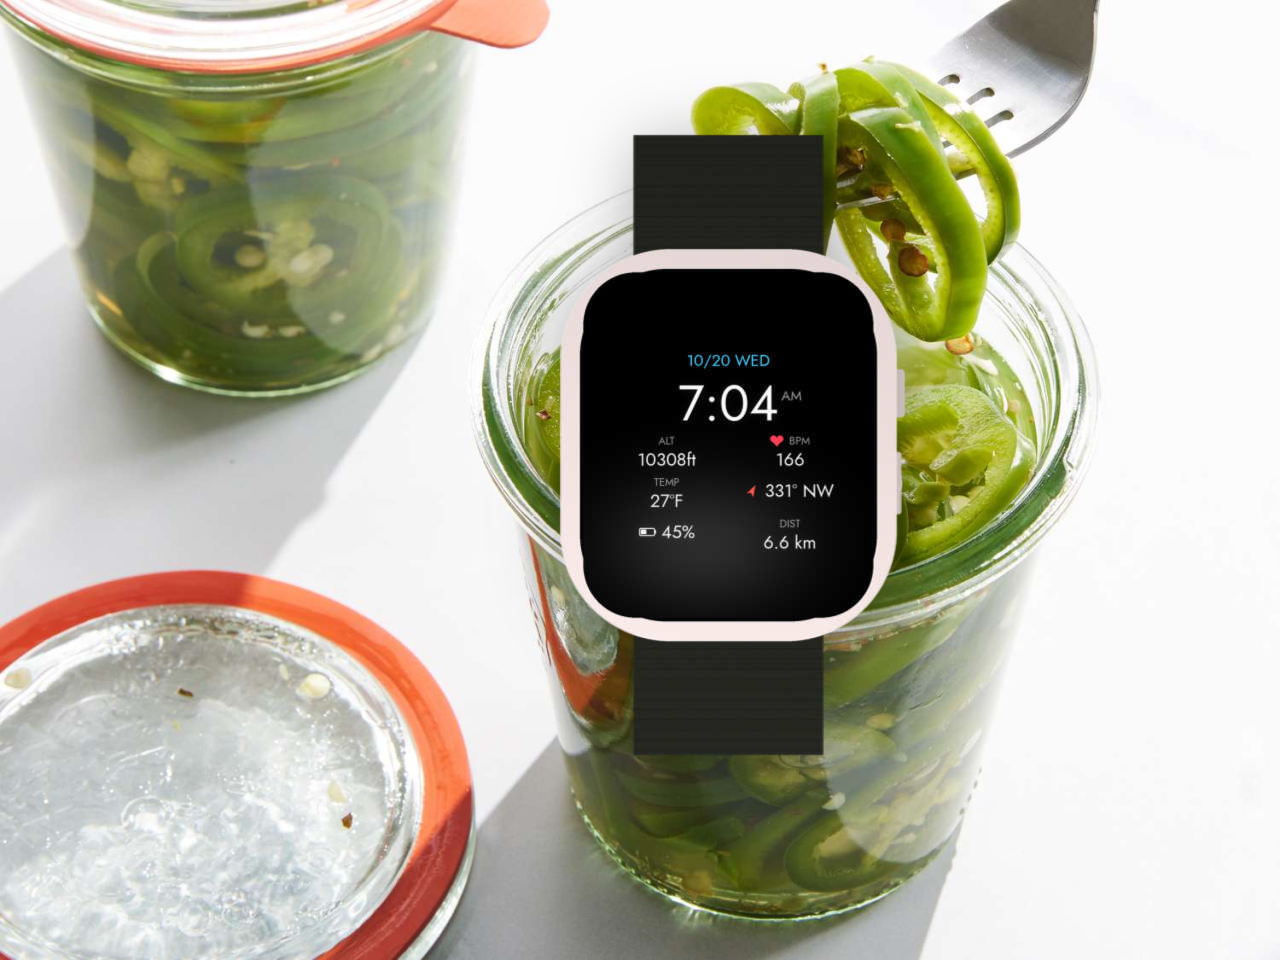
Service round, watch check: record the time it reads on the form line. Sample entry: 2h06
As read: 7h04
